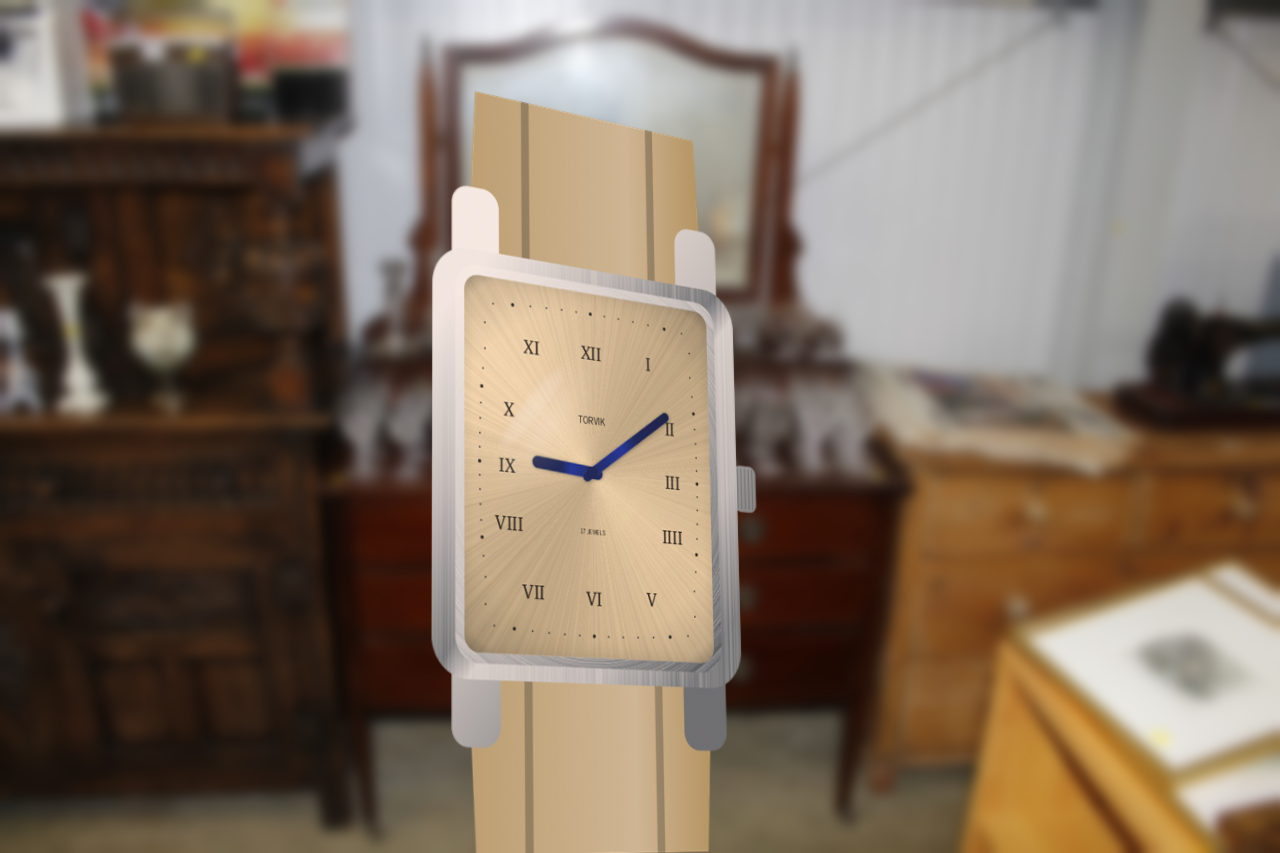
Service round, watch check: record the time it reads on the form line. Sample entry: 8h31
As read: 9h09
